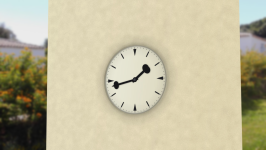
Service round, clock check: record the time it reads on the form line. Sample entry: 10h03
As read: 1h43
